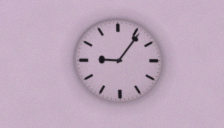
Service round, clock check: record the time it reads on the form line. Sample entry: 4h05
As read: 9h06
